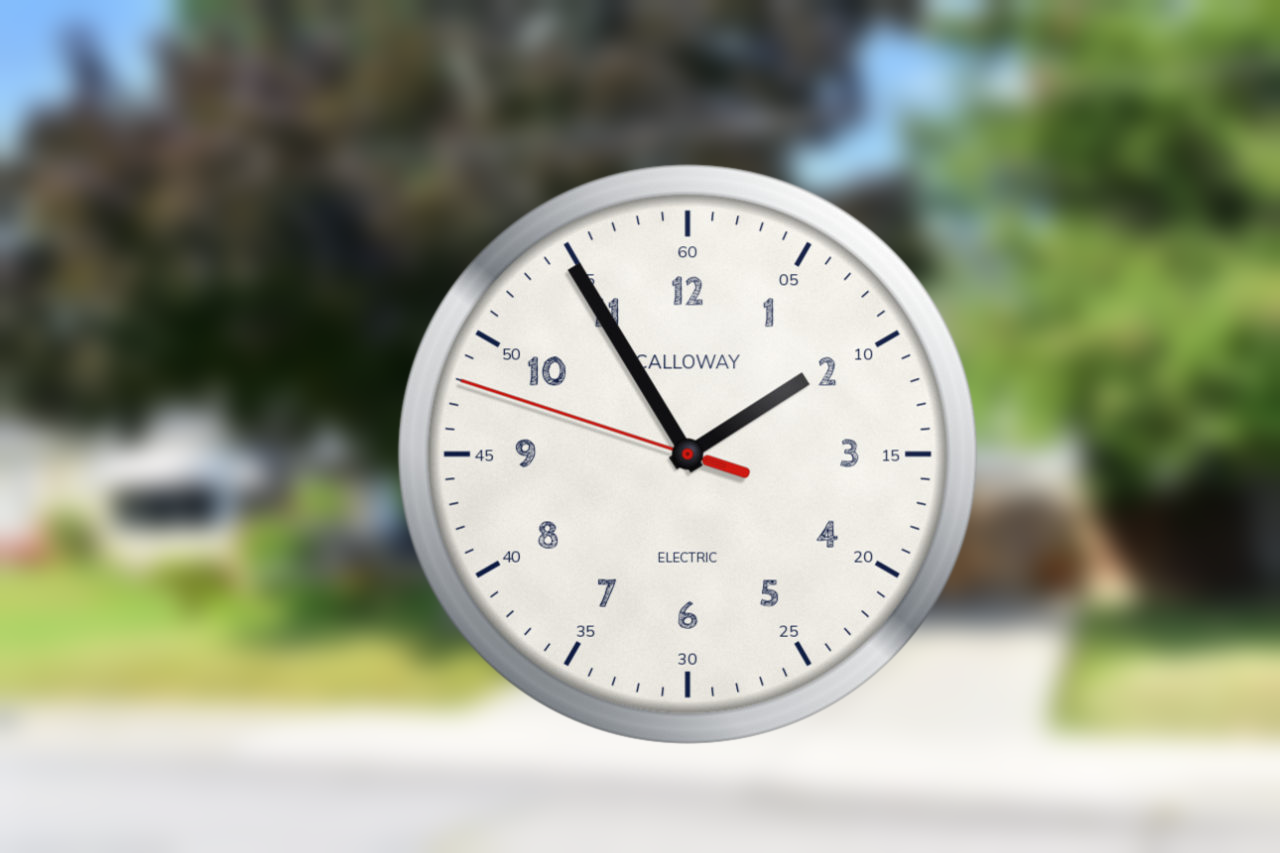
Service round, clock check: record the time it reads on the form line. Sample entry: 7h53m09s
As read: 1h54m48s
